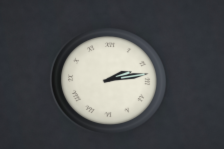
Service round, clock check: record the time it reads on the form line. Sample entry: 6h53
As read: 2h13
